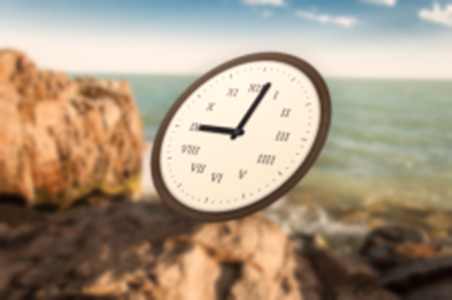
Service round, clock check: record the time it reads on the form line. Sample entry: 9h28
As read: 9h02
